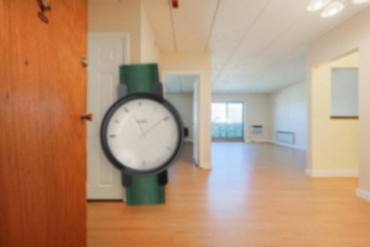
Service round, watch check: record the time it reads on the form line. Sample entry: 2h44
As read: 11h09
